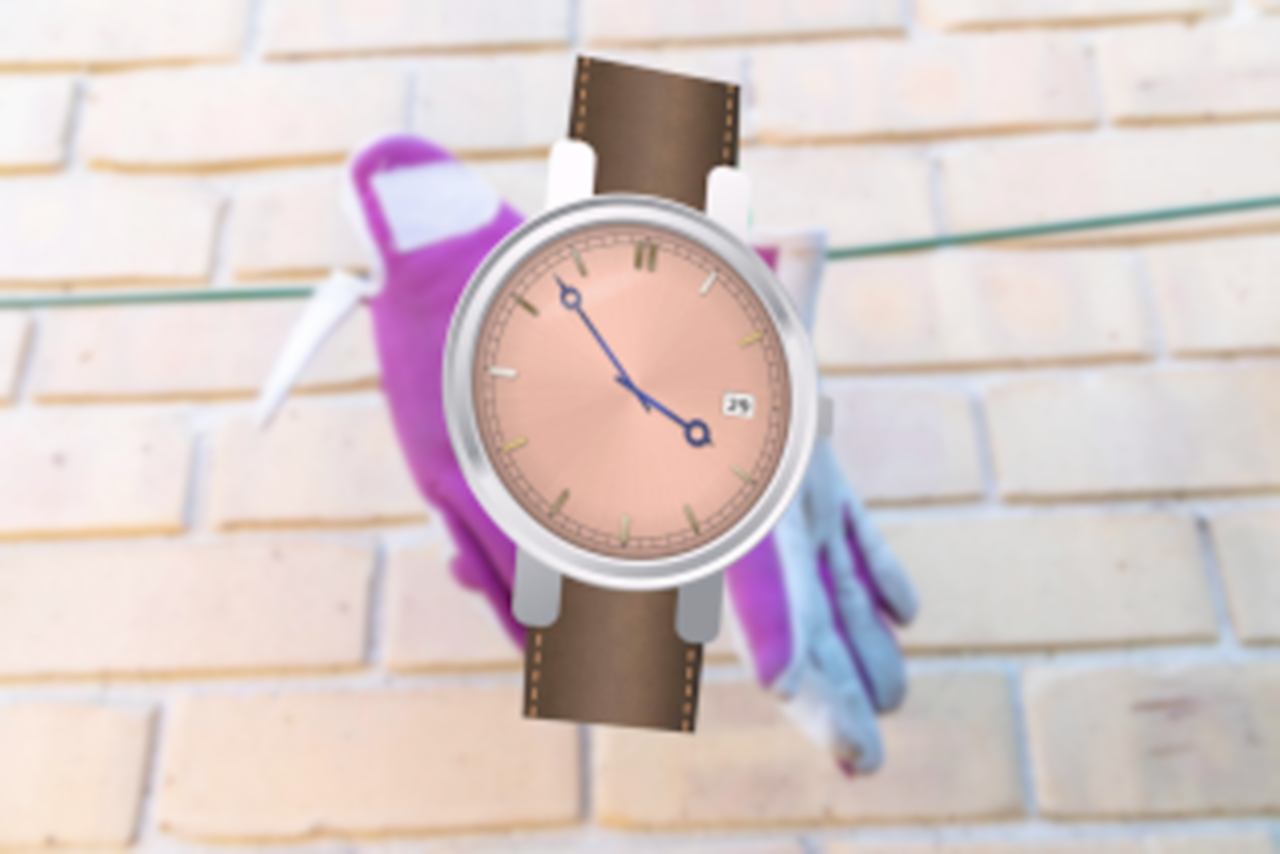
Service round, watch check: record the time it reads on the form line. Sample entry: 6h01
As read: 3h53
